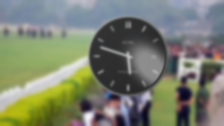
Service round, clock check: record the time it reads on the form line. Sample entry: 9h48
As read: 5h48
